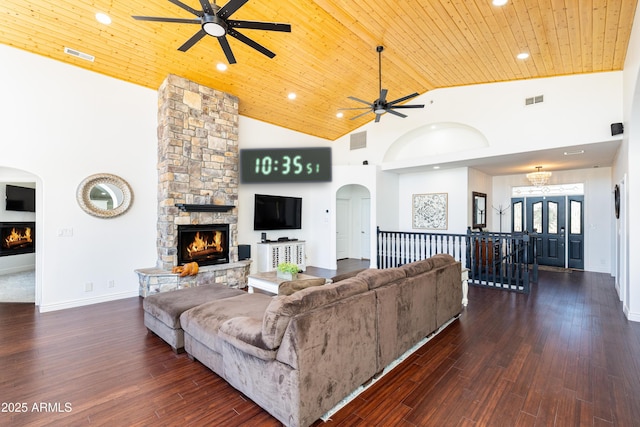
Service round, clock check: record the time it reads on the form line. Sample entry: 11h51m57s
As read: 10h35m51s
